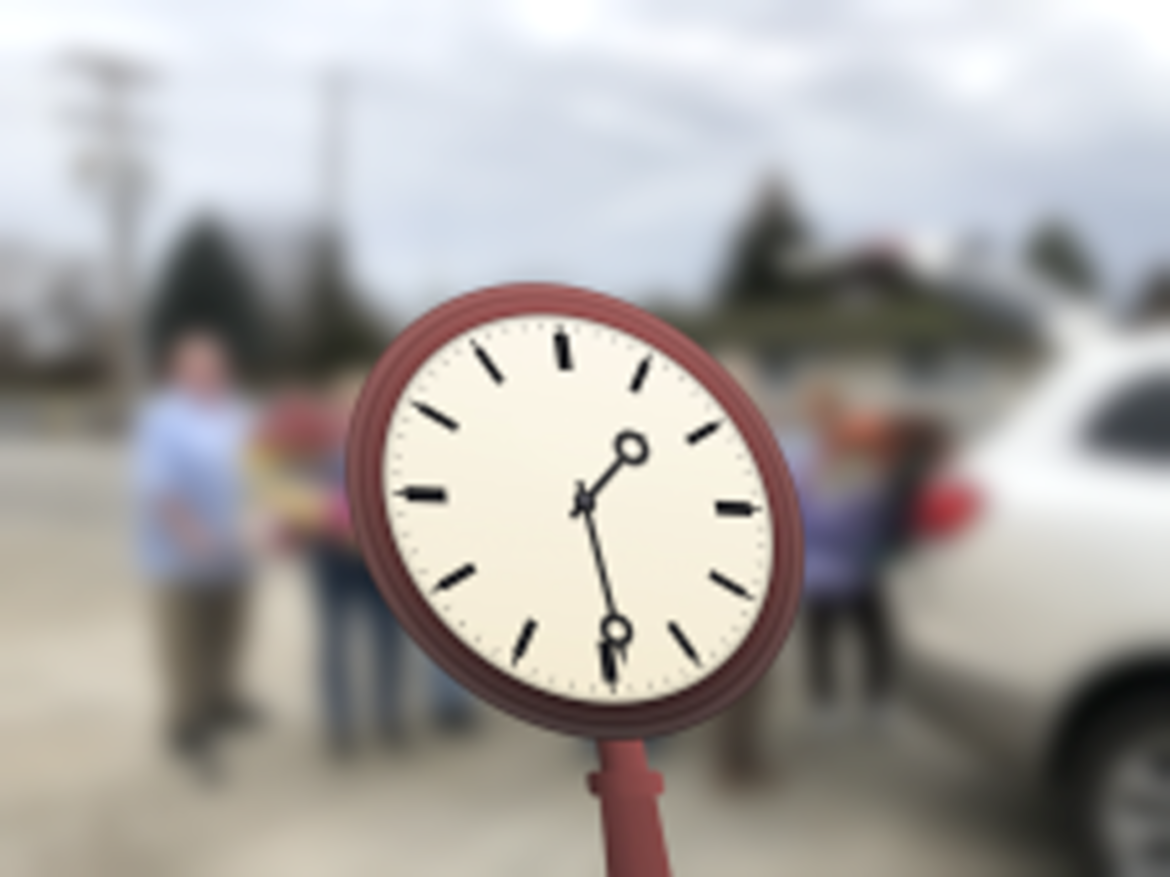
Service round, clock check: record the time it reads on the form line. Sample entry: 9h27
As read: 1h29
